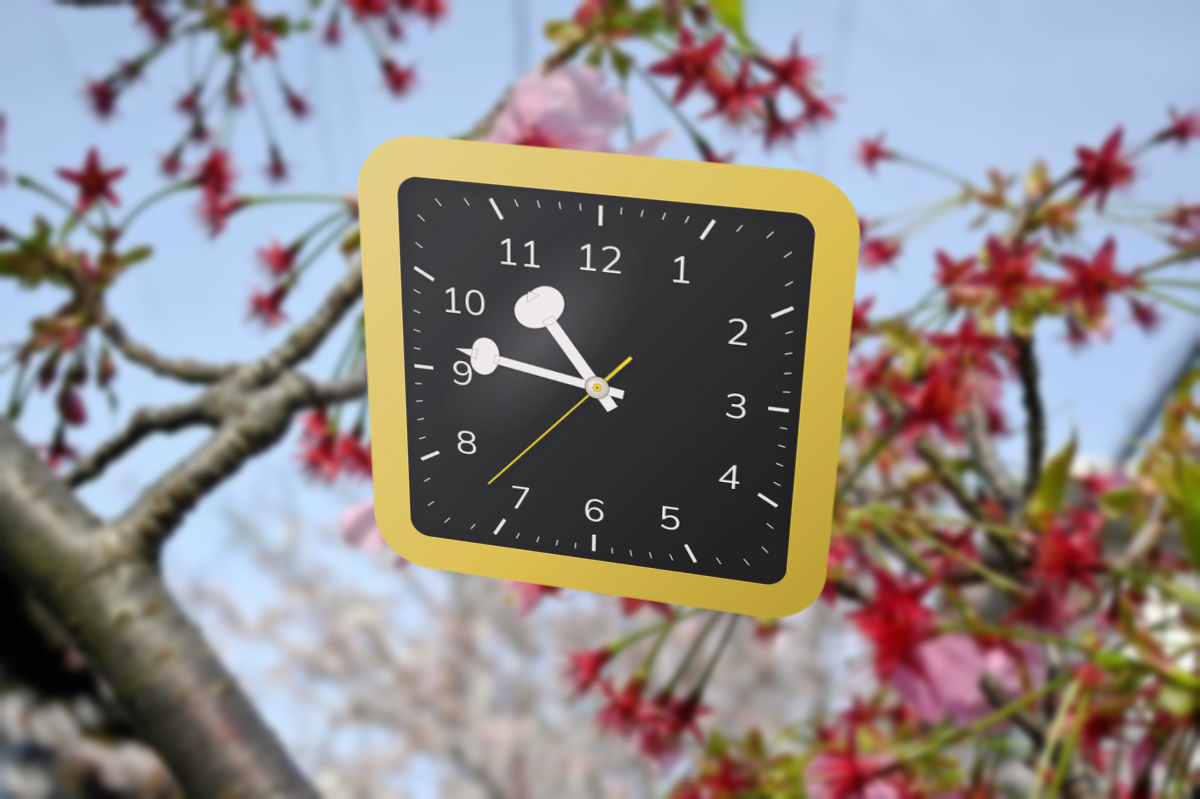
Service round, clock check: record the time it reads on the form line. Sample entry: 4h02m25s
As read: 10h46m37s
